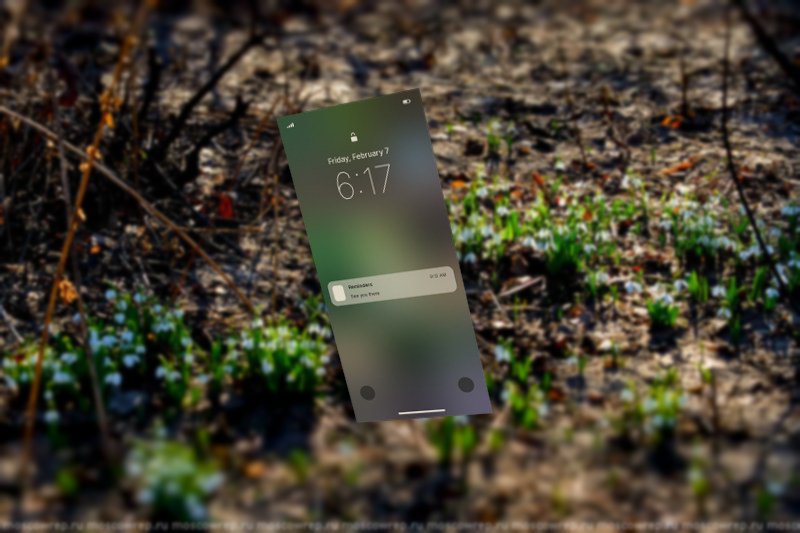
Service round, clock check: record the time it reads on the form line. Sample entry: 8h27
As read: 6h17
